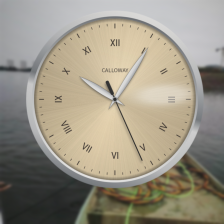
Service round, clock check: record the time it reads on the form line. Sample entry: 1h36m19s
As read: 10h05m26s
